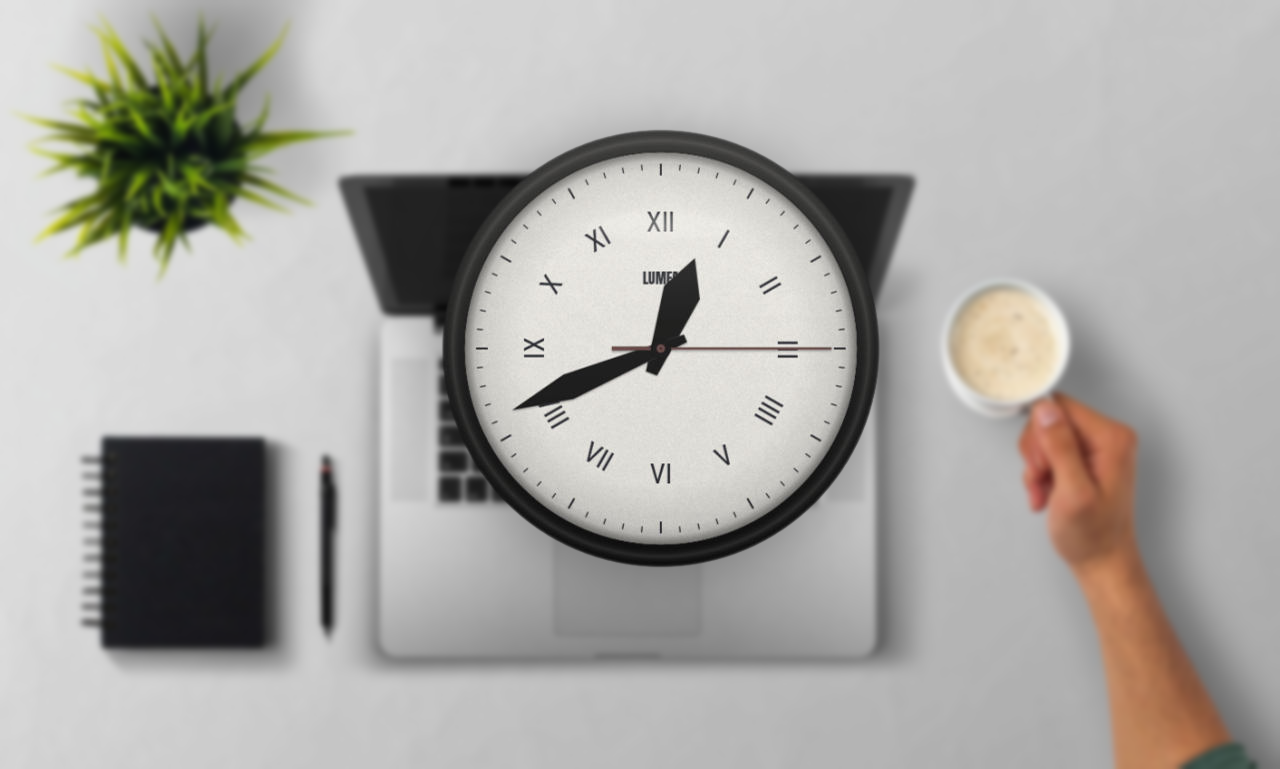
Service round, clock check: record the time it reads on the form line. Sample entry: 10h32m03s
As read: 12h41m15s
